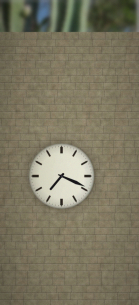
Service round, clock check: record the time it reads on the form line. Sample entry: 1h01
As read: 7h19
